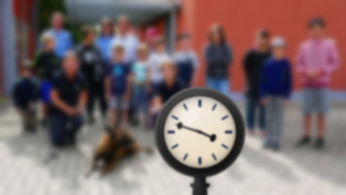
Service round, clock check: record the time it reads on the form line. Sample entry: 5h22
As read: 3h48
